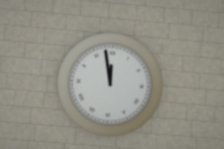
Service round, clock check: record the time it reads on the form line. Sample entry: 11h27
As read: 11h58
